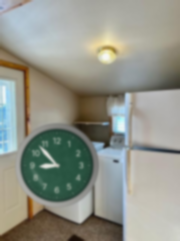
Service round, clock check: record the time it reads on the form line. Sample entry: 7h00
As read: 8h53
